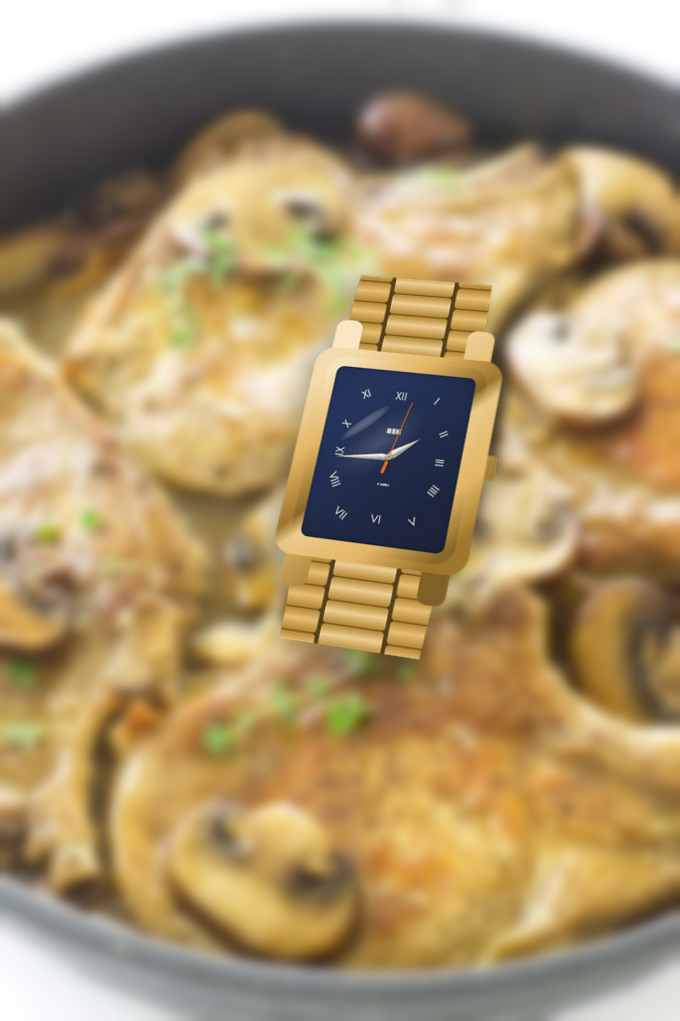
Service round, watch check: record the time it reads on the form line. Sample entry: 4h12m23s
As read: 1h44m02s
